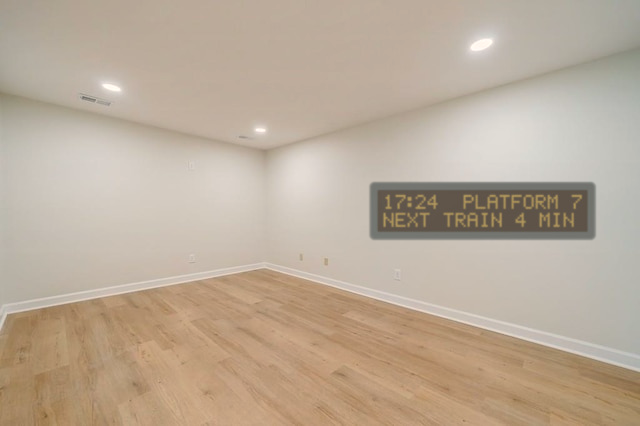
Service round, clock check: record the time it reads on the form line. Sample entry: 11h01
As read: 17h24
